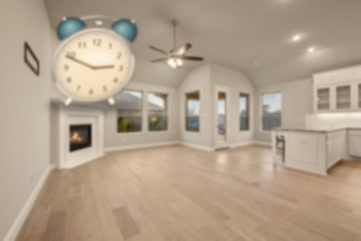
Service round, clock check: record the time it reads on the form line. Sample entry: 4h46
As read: 2h49
